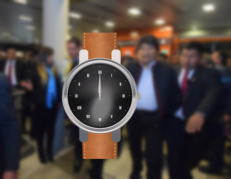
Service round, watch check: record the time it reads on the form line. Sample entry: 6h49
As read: 12h00
